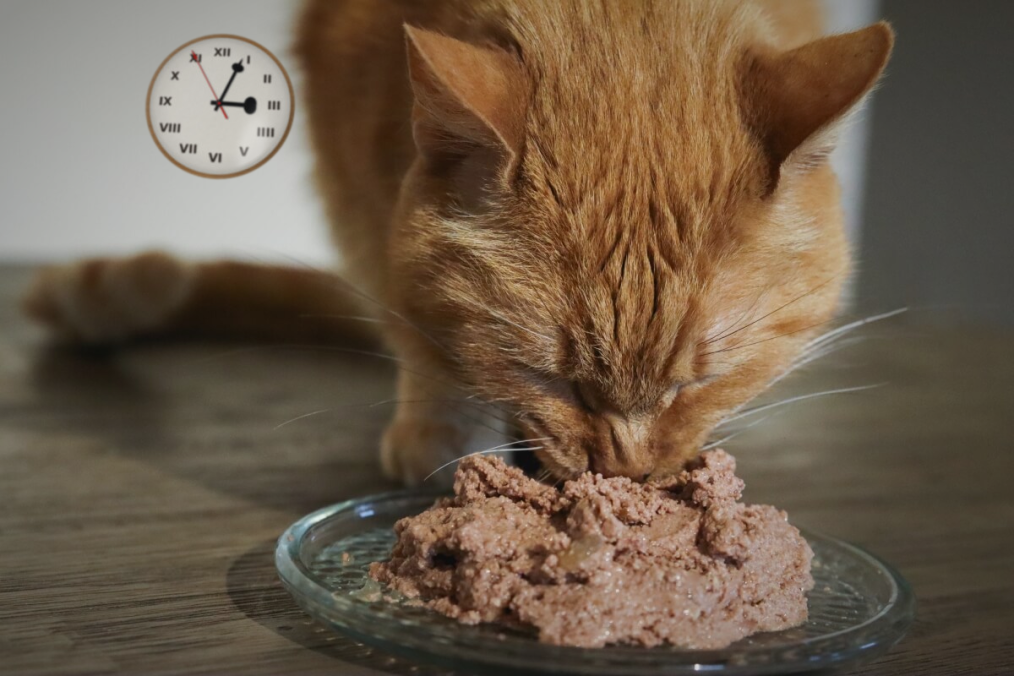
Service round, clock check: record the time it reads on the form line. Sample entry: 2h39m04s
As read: 3h03m55s
